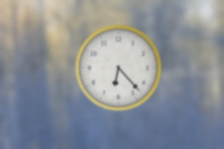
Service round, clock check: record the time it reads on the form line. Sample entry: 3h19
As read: 6h23
